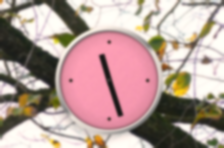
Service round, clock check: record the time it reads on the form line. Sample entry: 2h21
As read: 11h27
